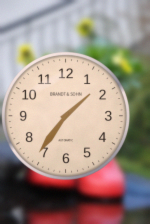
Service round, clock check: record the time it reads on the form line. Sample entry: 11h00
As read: 1h36
